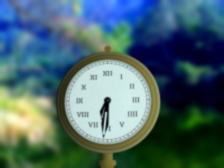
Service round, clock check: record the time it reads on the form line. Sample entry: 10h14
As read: 6h31
